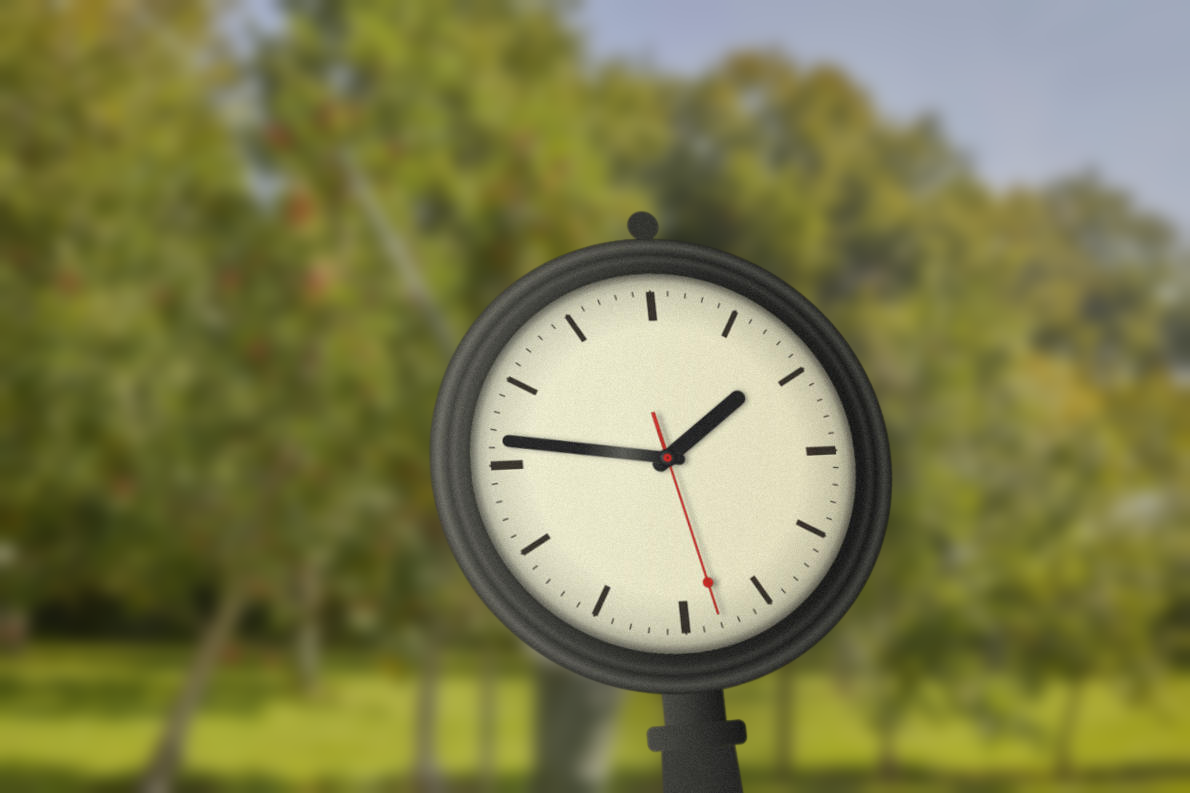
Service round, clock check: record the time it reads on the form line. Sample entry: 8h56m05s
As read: 1h46m28s
